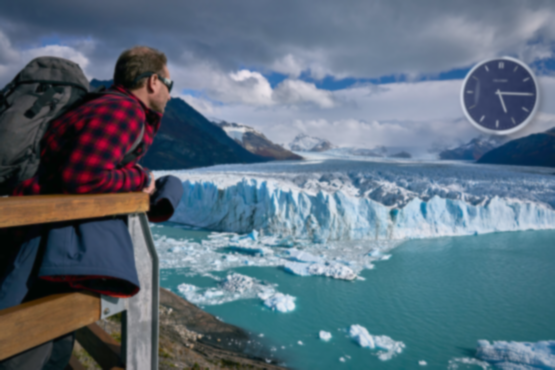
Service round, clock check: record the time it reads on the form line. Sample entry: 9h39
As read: 5h15
